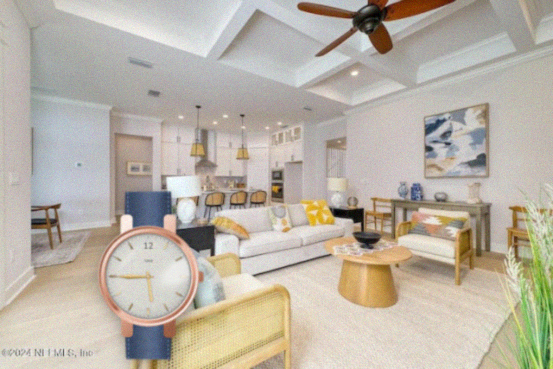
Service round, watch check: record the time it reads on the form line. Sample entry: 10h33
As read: 5h45
